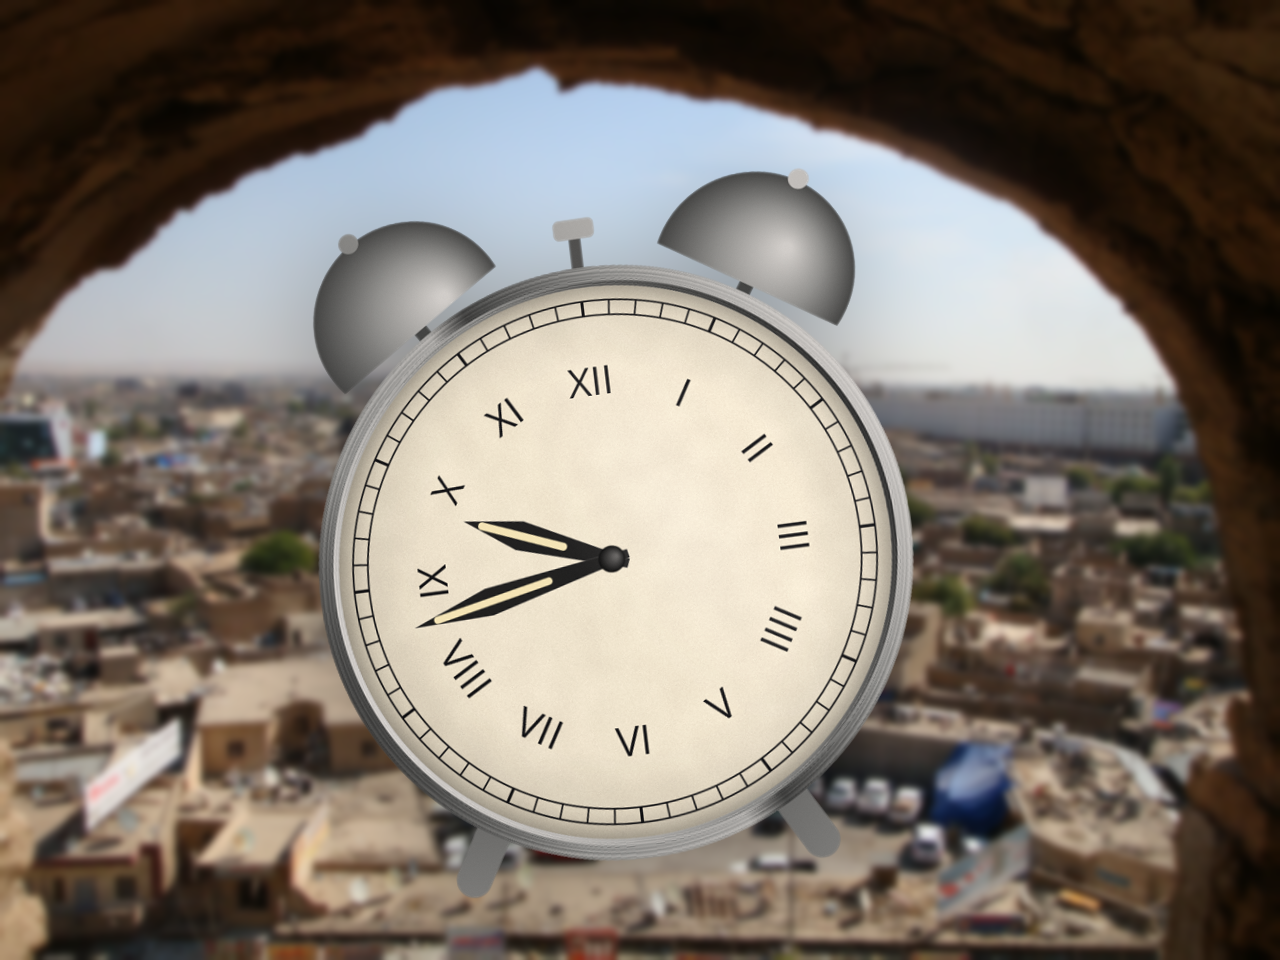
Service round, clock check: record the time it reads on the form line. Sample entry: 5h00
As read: 9h43
